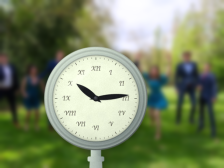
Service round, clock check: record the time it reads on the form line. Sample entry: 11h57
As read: 10h14
